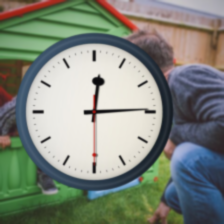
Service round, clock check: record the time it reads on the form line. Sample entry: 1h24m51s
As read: 12h14m30s
